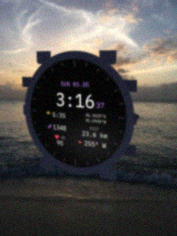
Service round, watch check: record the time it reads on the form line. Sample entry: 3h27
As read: 3h16
